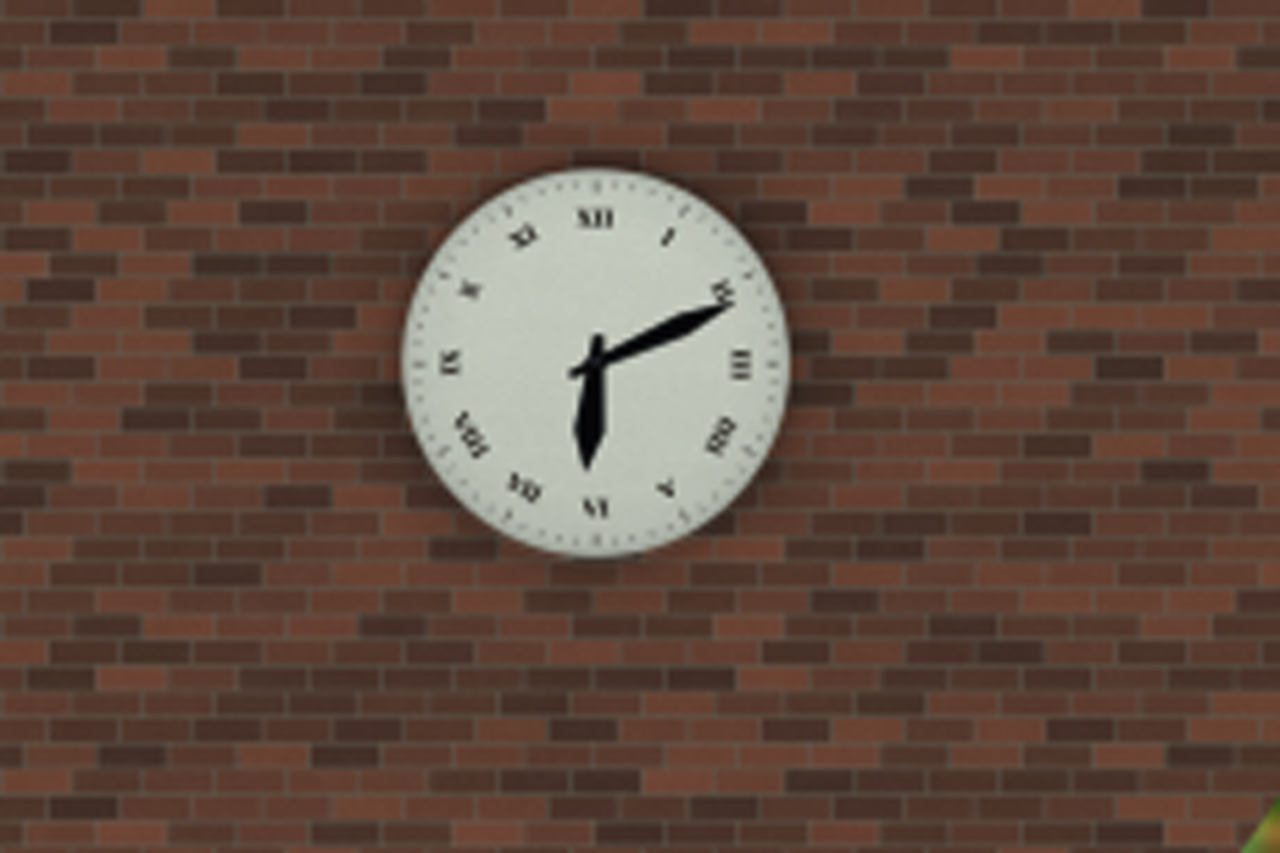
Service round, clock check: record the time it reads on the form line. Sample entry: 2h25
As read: 6h11
